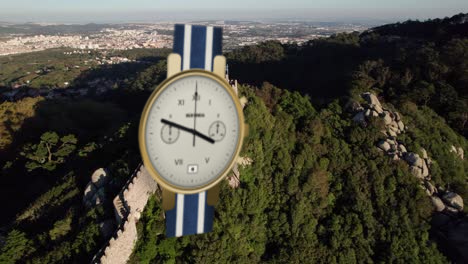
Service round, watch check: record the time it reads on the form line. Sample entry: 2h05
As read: 3h48
